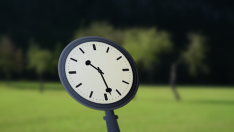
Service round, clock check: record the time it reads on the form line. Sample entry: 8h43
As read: 10h28
